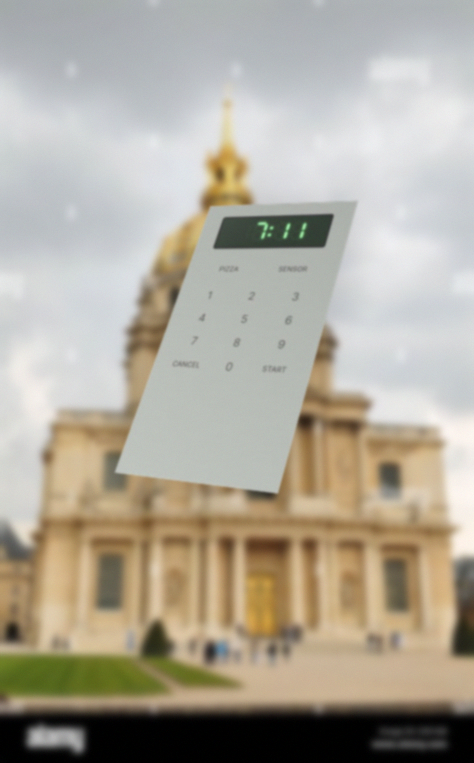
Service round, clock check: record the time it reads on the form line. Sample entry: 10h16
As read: 7h11
